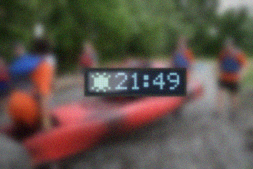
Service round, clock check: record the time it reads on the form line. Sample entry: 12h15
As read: 21h49
